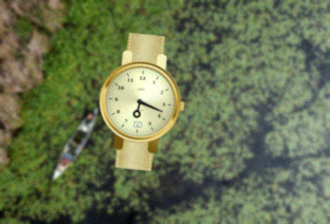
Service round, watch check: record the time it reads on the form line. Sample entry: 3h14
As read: 6h18
